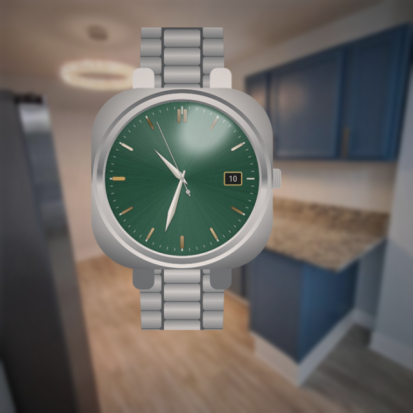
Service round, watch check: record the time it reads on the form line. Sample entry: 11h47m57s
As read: 10h32m56s
